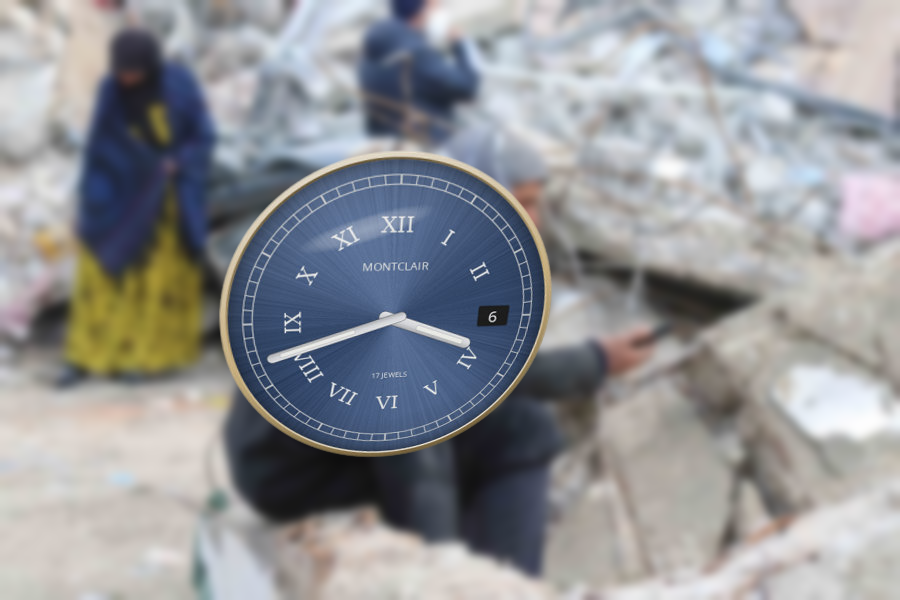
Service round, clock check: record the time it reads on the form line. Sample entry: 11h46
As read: 3h42
